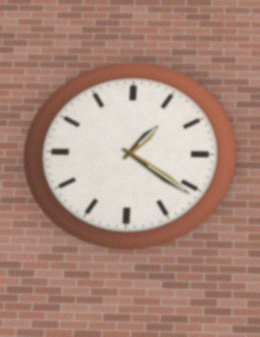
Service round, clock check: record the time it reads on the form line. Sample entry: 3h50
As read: 1h21
